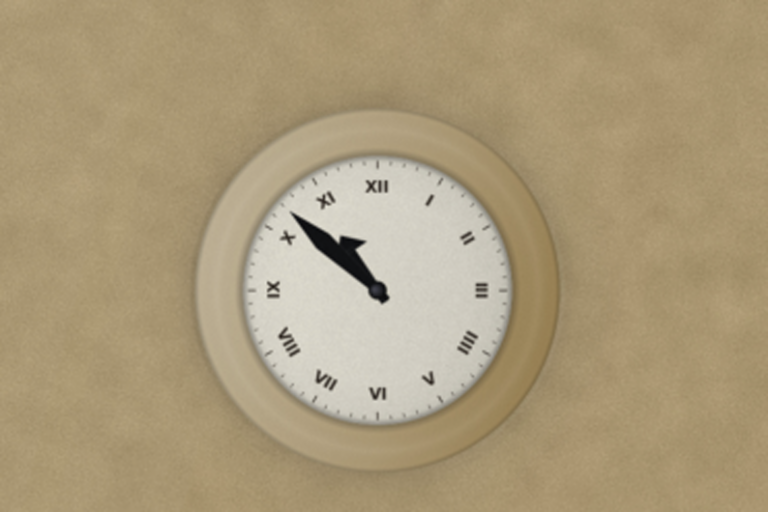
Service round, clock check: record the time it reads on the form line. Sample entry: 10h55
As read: 10h52
